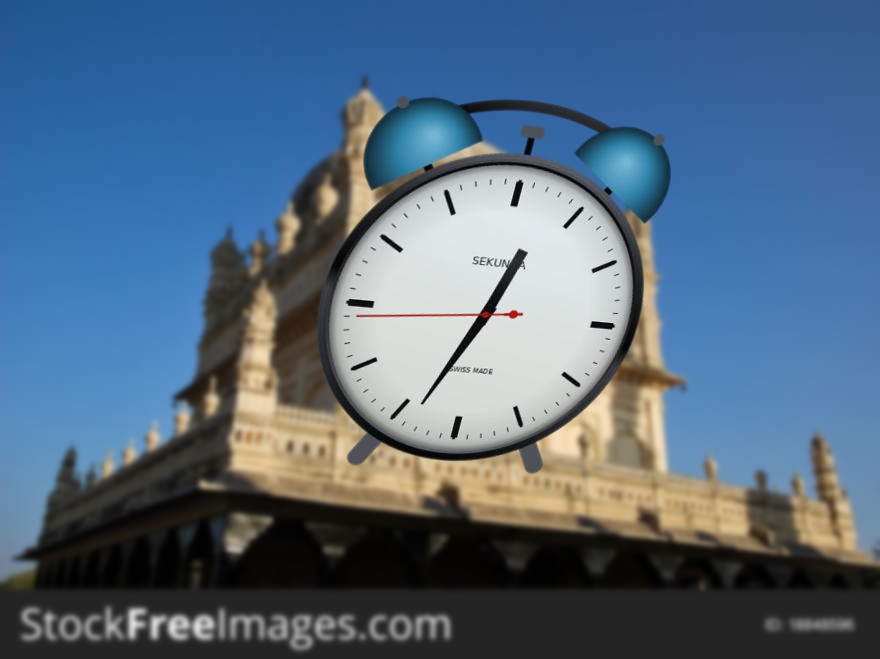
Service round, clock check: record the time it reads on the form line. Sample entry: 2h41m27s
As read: 12h33m44s
